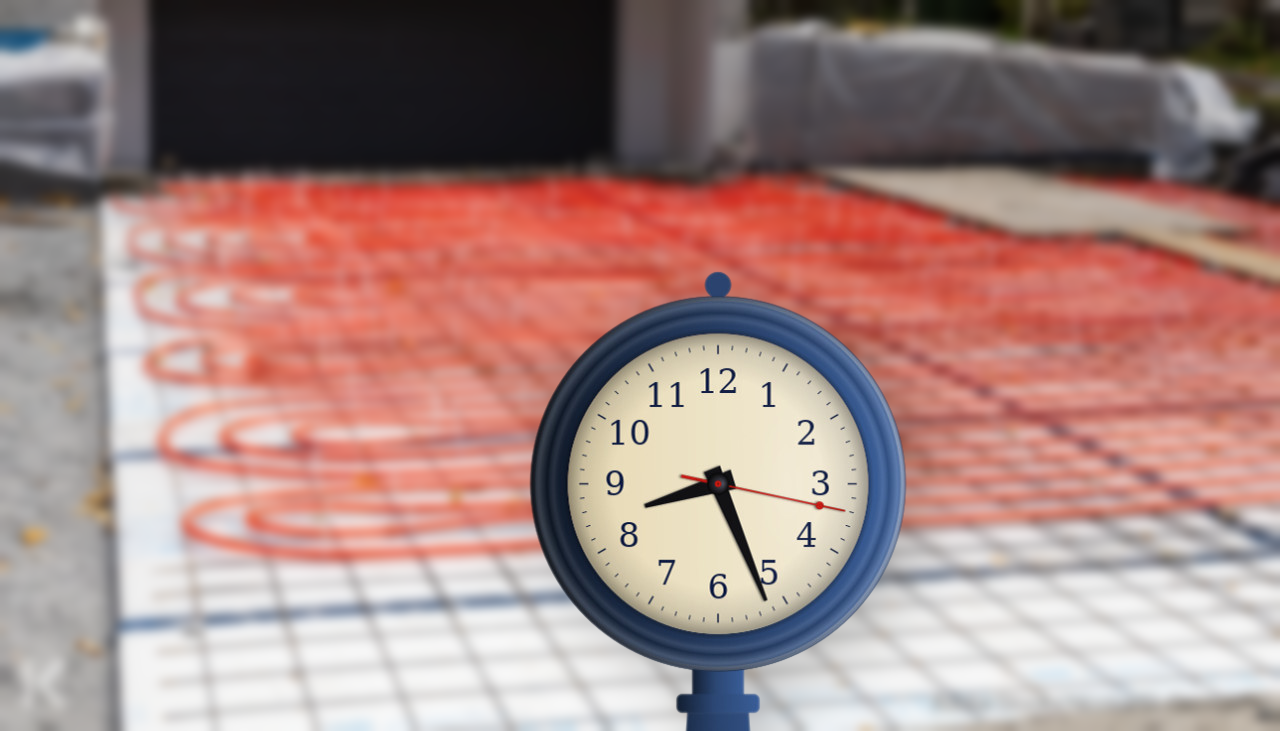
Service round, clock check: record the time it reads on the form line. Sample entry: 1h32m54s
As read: 8h26m17s
